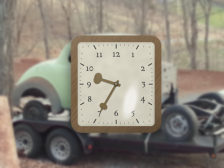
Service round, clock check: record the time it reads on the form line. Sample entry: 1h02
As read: 9h35
